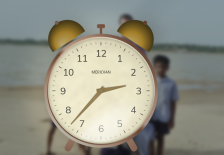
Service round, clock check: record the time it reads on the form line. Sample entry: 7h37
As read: 2h37
